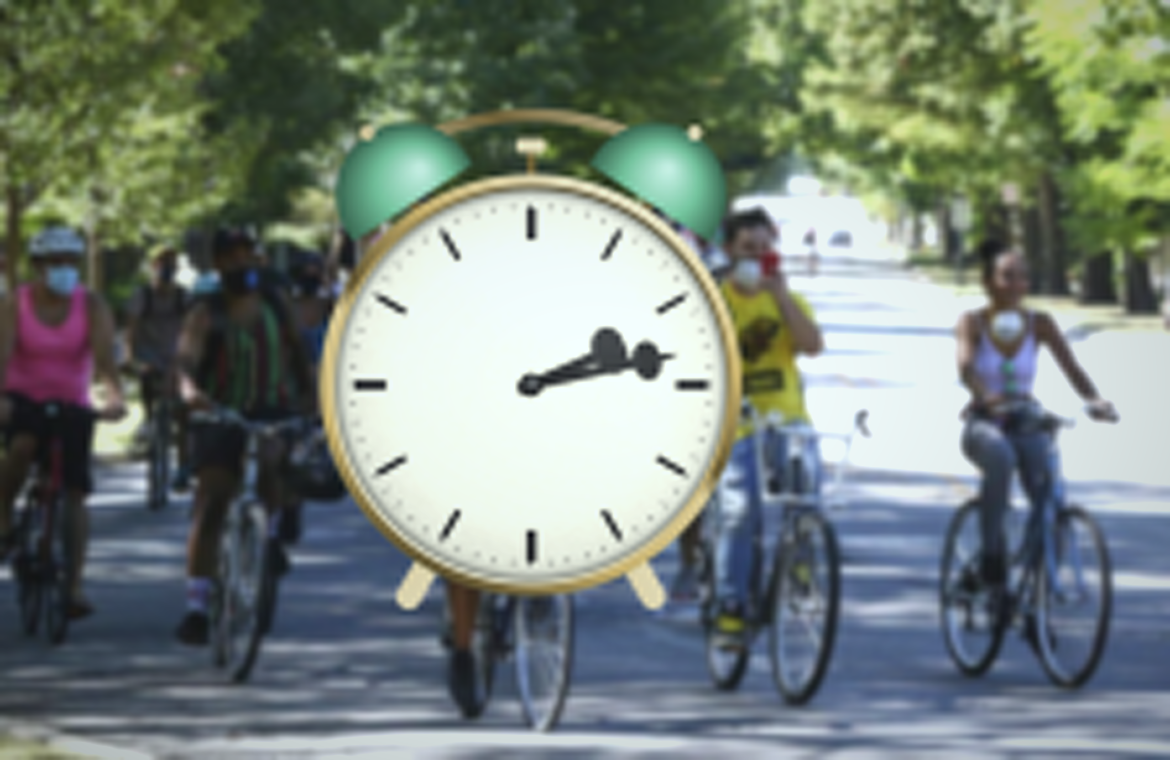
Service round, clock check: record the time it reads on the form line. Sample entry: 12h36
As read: 2h13
